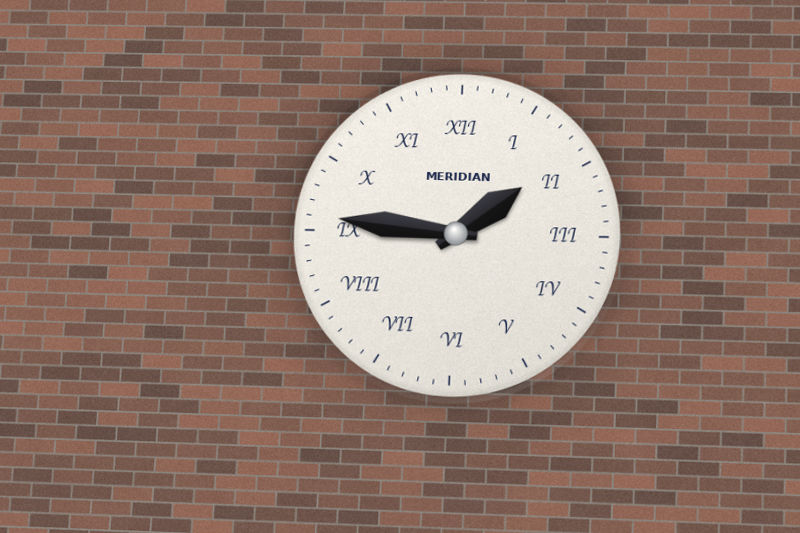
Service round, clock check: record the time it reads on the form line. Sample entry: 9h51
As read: 1h46
